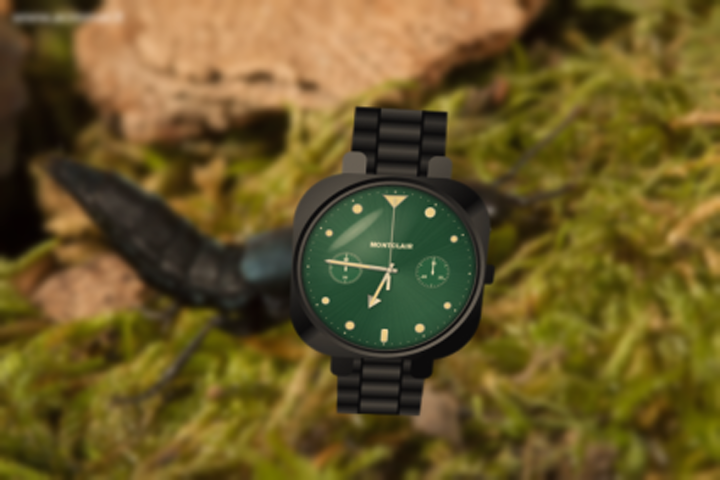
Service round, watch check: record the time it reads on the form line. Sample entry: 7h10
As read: 6h46
